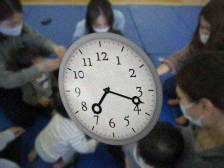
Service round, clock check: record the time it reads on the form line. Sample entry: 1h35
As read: 7h18
